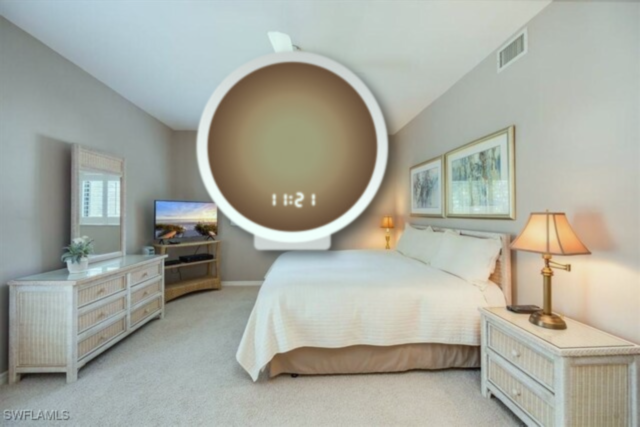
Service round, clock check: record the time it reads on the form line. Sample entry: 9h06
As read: 11h21
